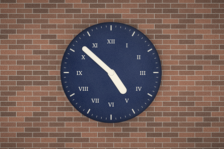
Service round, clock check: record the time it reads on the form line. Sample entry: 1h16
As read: 4h52
